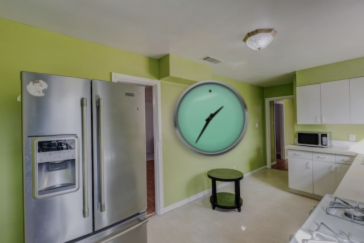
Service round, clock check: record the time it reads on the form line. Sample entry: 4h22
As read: 1h35
